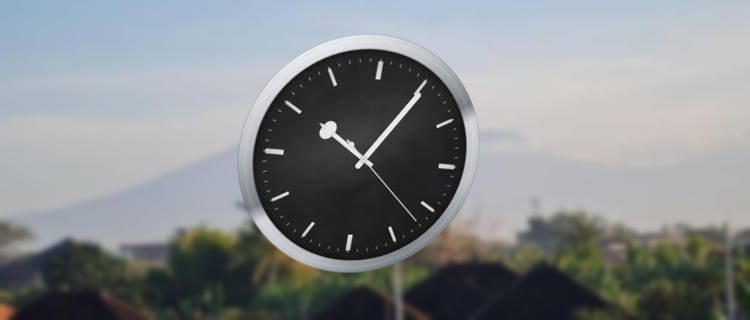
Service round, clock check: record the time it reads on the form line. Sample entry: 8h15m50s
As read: 10h05m22s
